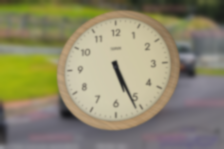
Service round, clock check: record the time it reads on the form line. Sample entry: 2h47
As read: 5h26
